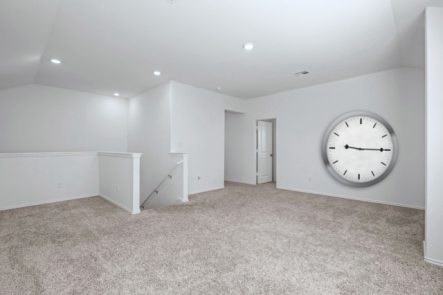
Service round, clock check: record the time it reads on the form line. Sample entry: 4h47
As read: 9h15
